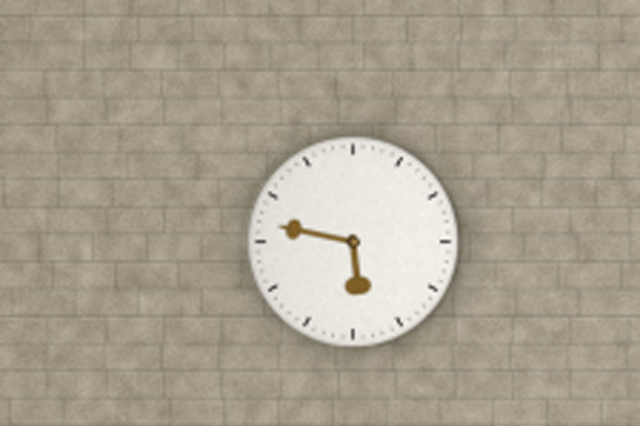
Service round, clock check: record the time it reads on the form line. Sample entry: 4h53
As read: 5h47
